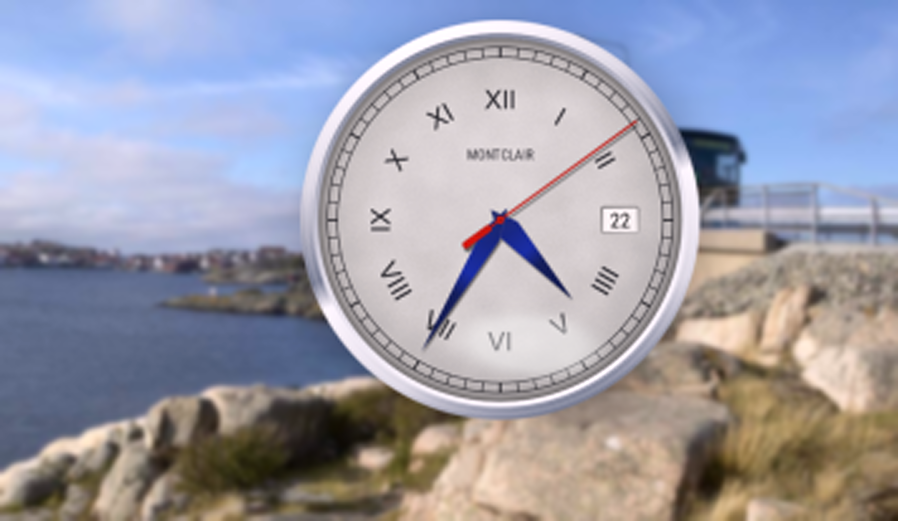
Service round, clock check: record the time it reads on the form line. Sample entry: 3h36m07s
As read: 4h35m09s
